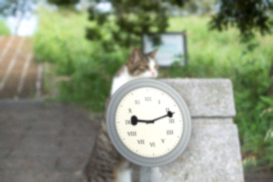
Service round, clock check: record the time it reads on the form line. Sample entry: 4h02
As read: 9h12
